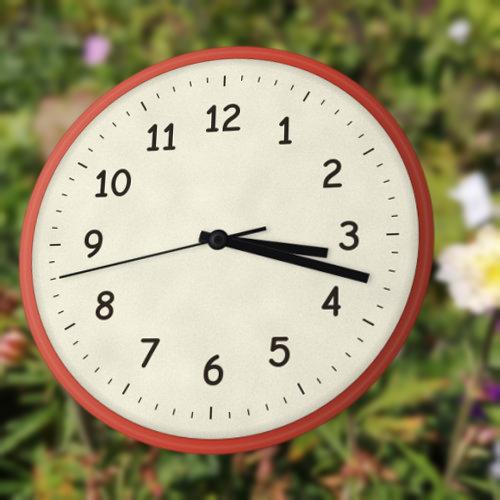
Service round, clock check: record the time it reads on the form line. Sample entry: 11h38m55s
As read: 3h17m43s
